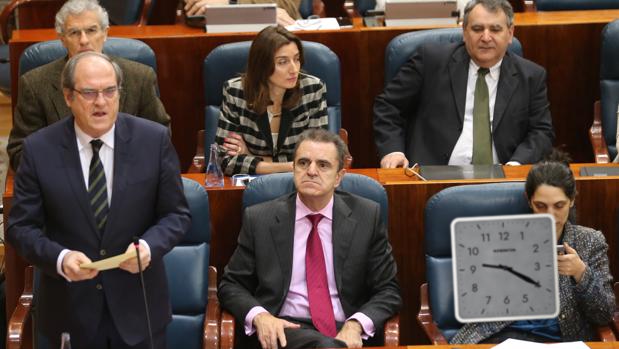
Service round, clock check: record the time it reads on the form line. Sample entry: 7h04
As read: 9h20
